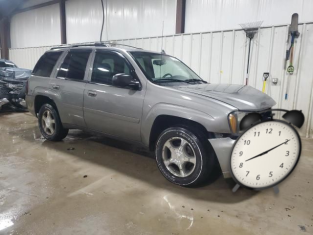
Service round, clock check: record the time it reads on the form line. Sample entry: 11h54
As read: 8h10
